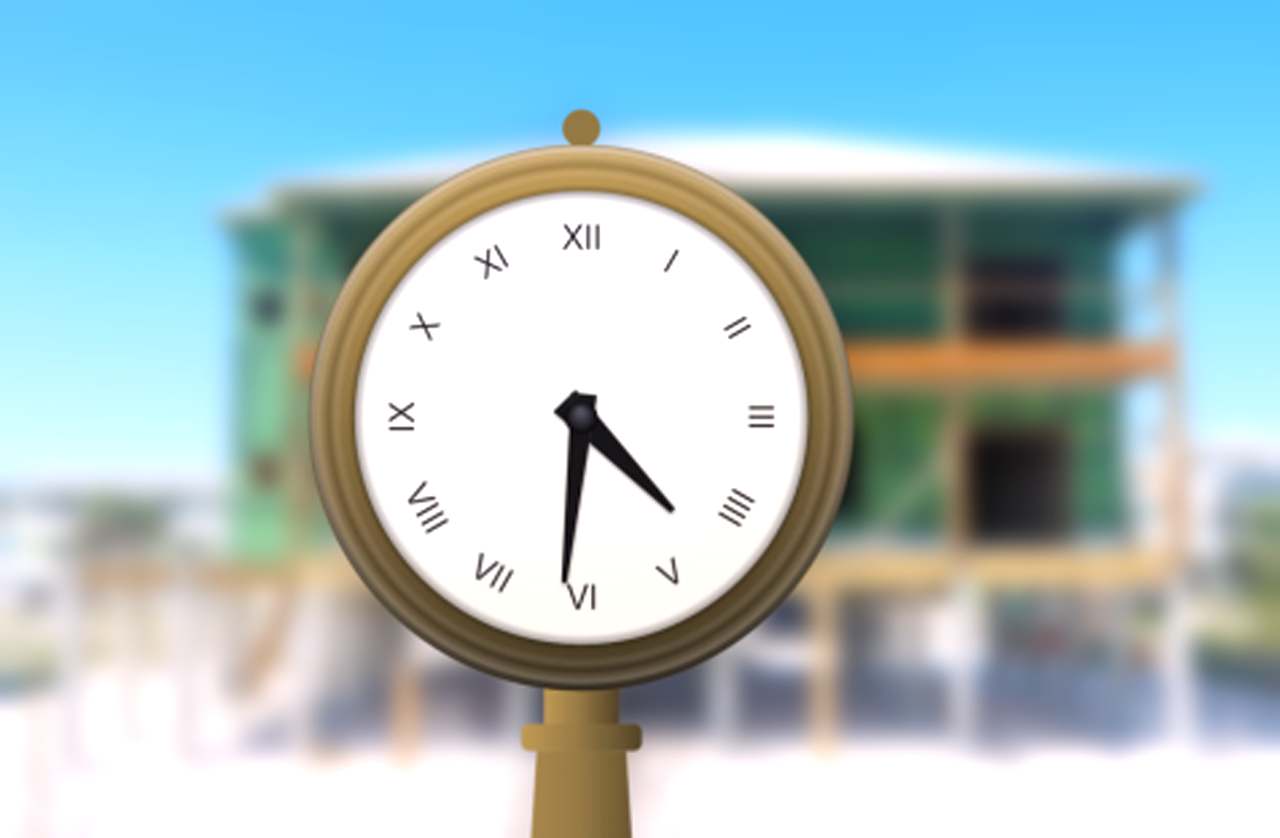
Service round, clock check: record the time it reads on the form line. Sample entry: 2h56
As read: 4h31
